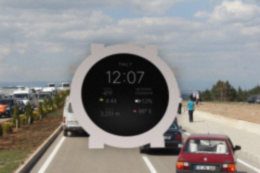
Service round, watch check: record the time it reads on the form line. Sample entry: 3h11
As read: 12h07
